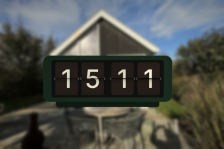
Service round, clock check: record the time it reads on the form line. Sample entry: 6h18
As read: 15h11
